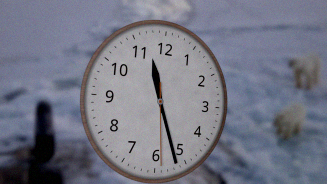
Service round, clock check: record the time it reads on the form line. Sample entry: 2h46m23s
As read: 11h26m29s
